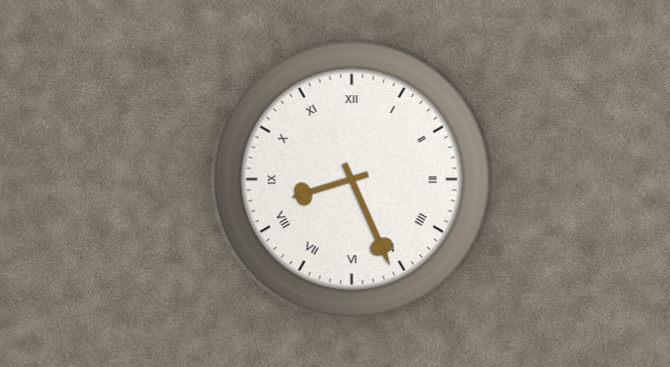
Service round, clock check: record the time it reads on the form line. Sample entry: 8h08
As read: 8h26
